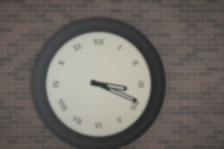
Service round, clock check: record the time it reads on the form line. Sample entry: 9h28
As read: 3h19
